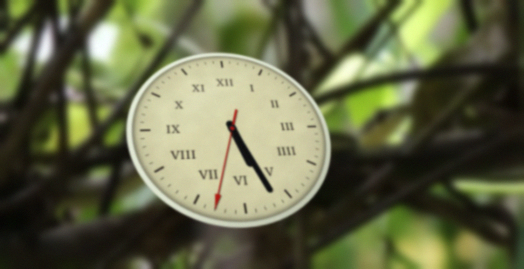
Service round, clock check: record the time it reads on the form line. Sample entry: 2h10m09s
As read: 5h26m33s
